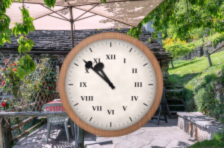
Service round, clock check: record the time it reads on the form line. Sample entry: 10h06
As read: 10h52
